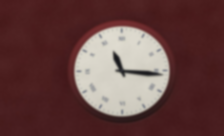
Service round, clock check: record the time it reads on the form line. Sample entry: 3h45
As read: 11h16
